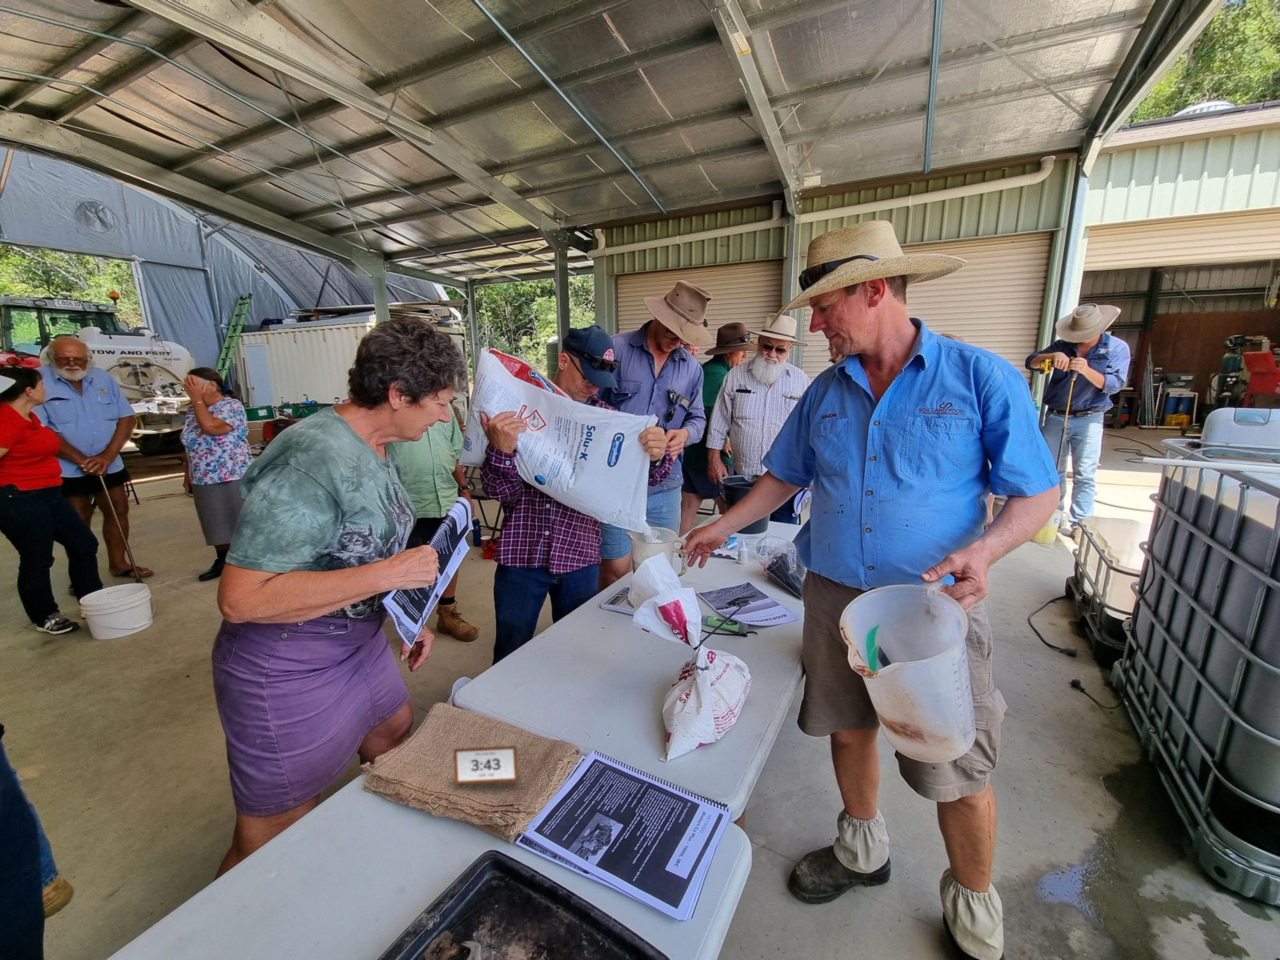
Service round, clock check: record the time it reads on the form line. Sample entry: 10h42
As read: 3h43
